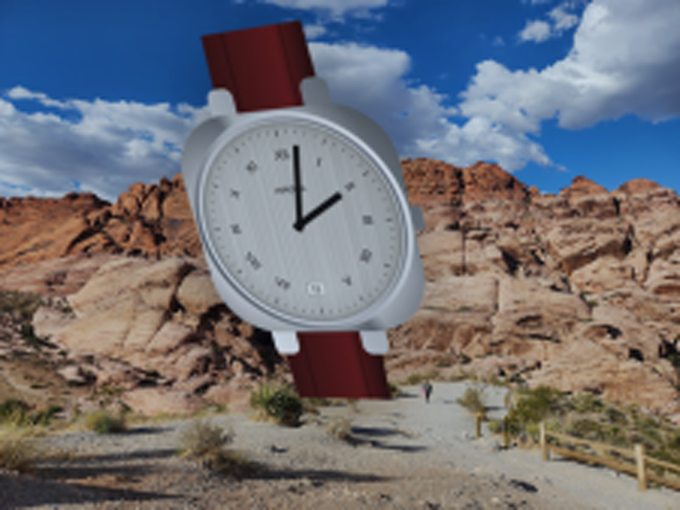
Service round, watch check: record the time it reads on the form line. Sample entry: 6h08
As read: 2h02
